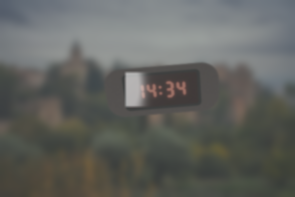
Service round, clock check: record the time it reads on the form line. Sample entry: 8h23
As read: 14h34
